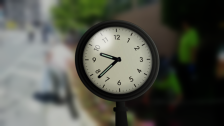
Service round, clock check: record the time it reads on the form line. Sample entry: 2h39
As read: 9h38
